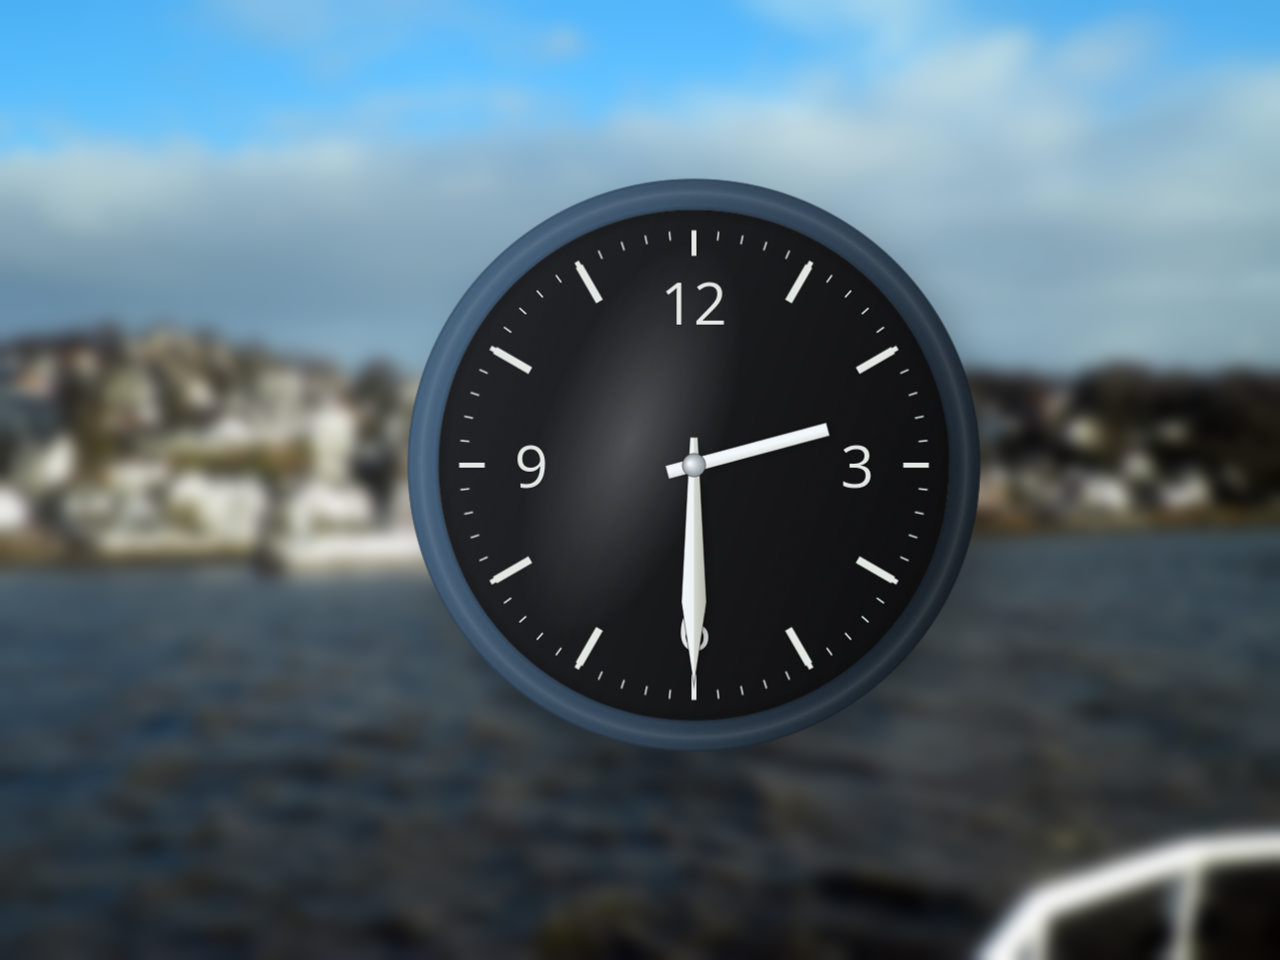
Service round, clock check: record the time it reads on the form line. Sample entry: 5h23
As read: 2h30
